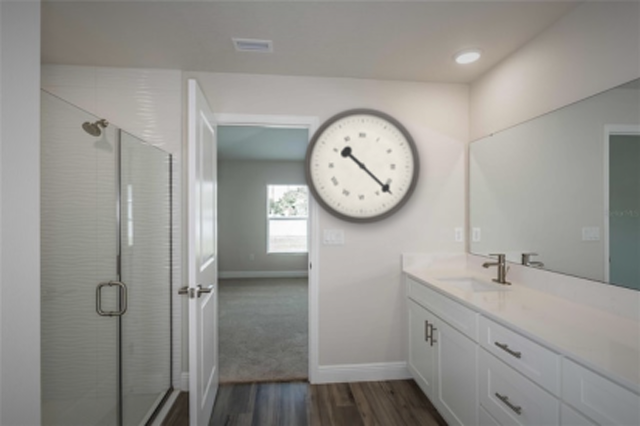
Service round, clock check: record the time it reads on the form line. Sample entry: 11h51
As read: 10h22
